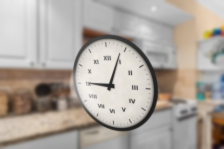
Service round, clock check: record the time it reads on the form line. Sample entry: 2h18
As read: 9h04
